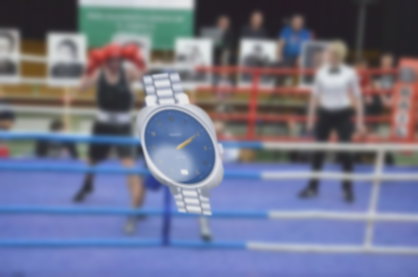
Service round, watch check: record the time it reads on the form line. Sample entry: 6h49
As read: 2h10
